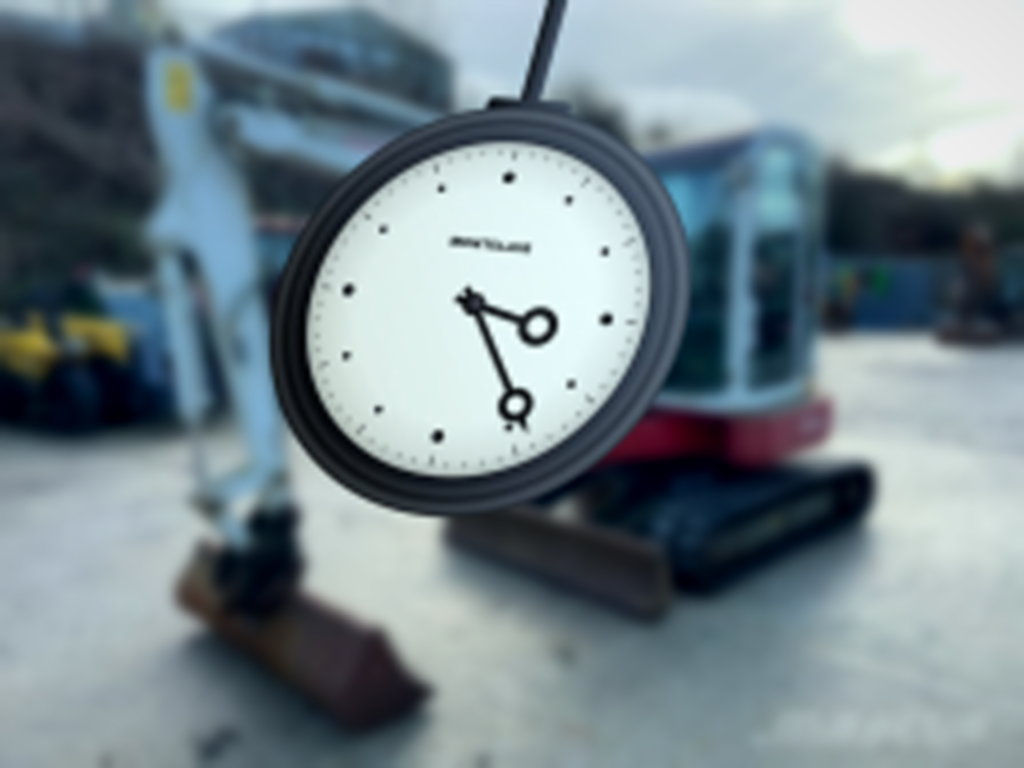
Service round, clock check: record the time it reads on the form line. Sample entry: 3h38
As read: 3h24
